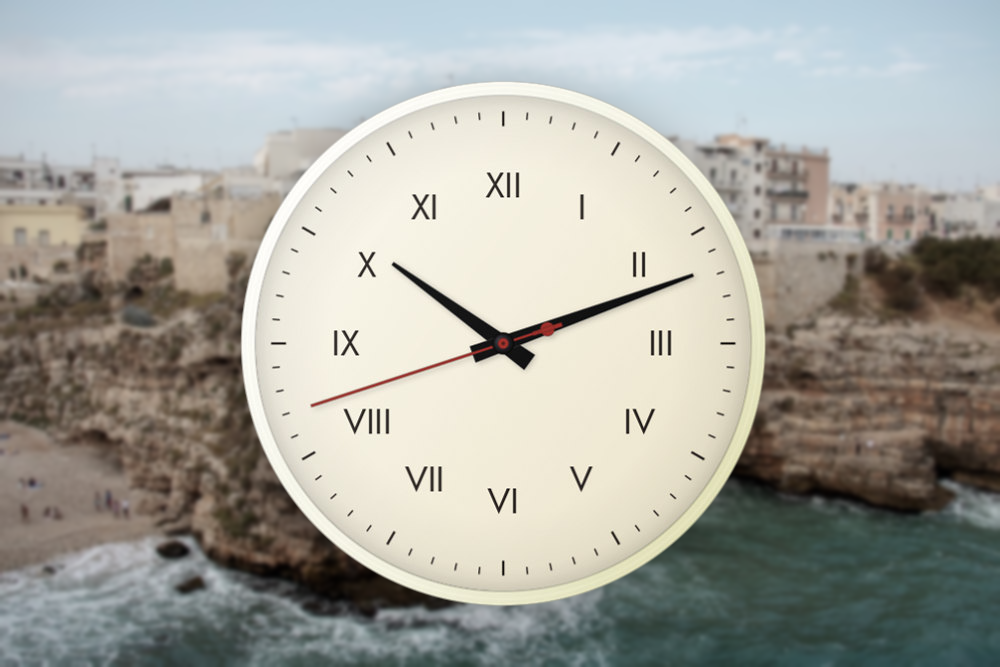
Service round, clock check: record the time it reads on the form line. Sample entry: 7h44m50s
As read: 10h11m42s
